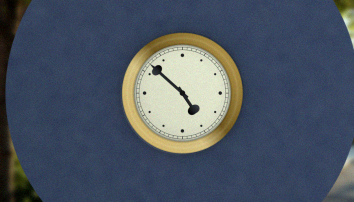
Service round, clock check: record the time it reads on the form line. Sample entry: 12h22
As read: 4h52
